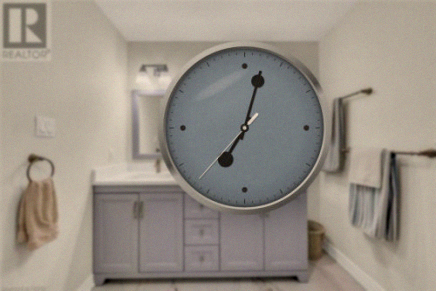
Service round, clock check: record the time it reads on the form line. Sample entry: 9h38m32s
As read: 7h02m37s
